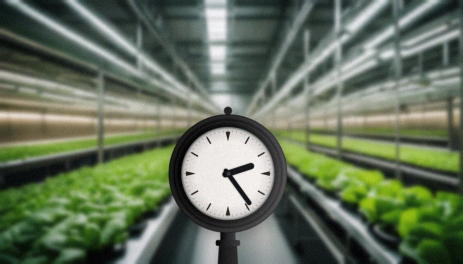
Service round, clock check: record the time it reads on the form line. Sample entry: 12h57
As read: 2h24
